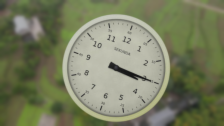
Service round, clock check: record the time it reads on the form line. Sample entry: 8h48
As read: 3h15
